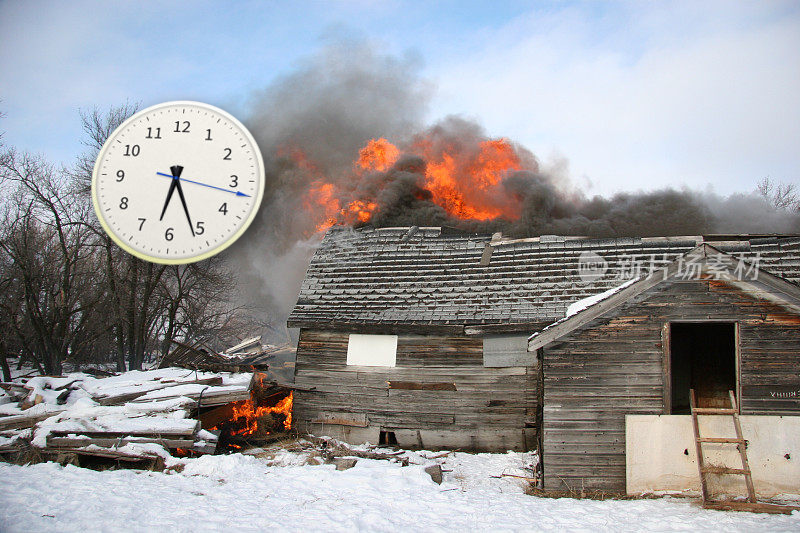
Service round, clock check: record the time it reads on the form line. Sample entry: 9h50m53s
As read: 6h26m17s
